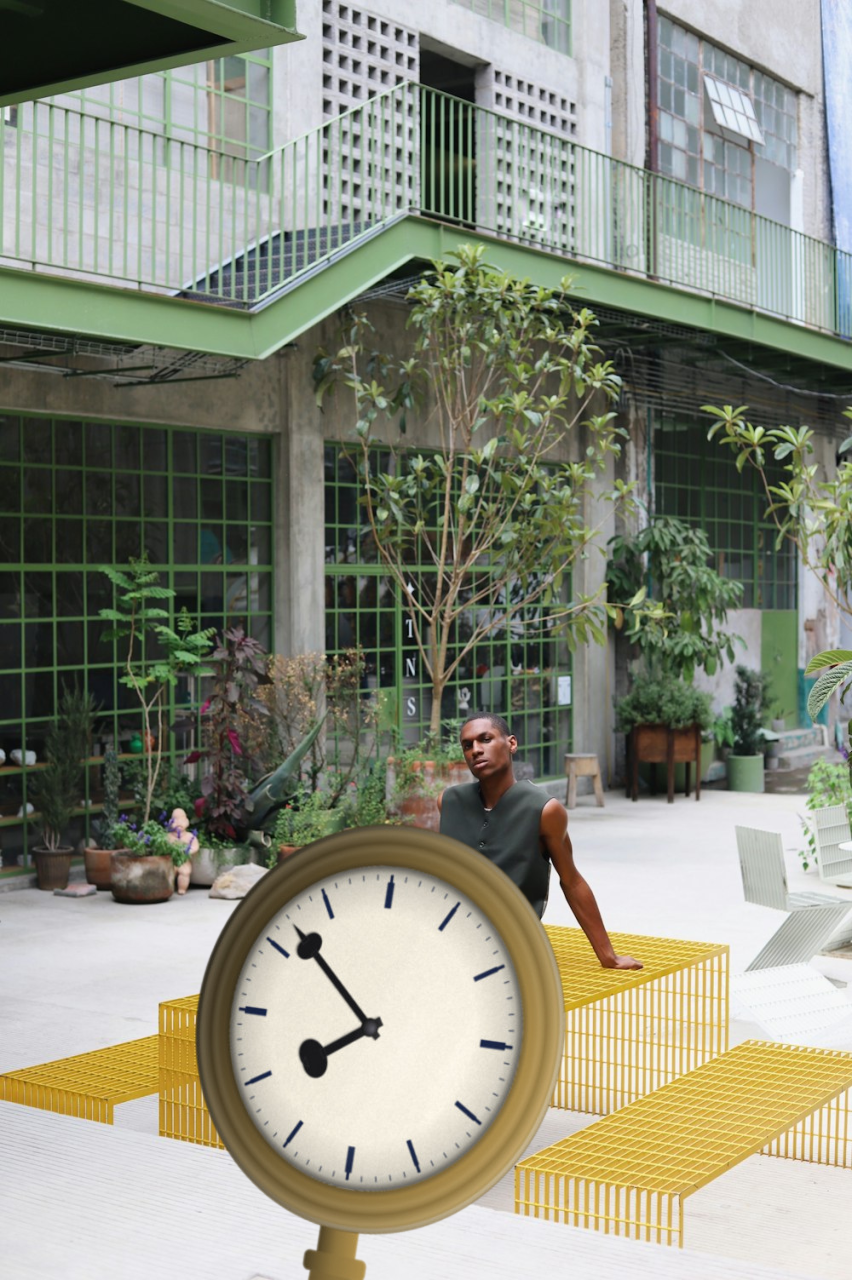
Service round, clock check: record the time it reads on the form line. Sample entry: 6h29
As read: 7h52
